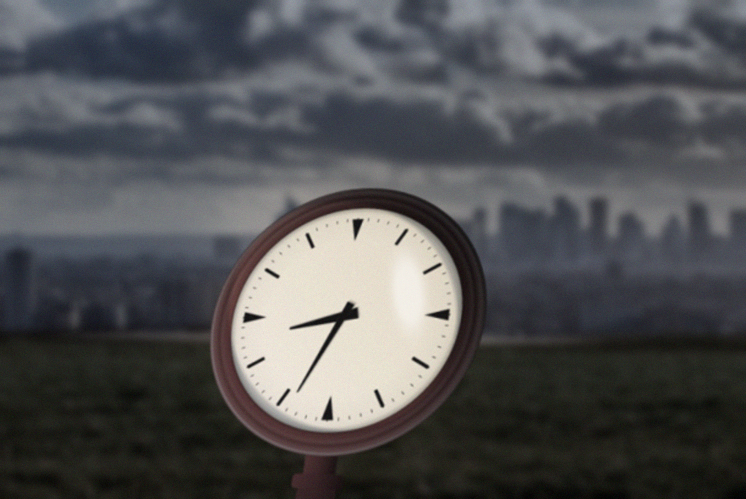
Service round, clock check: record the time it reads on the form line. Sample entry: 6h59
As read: 8h34
